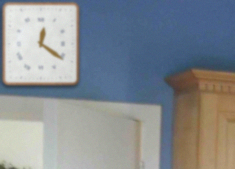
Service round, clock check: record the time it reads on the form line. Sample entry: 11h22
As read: 12h21
